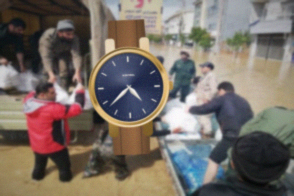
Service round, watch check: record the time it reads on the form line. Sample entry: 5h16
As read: 4h38
